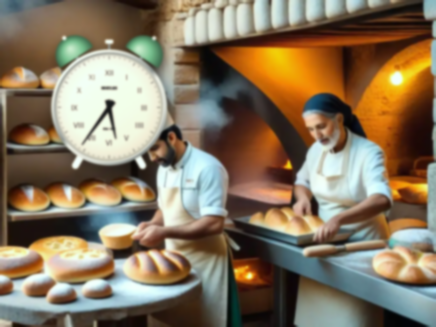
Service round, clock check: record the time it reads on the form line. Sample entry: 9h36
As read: 5h36
